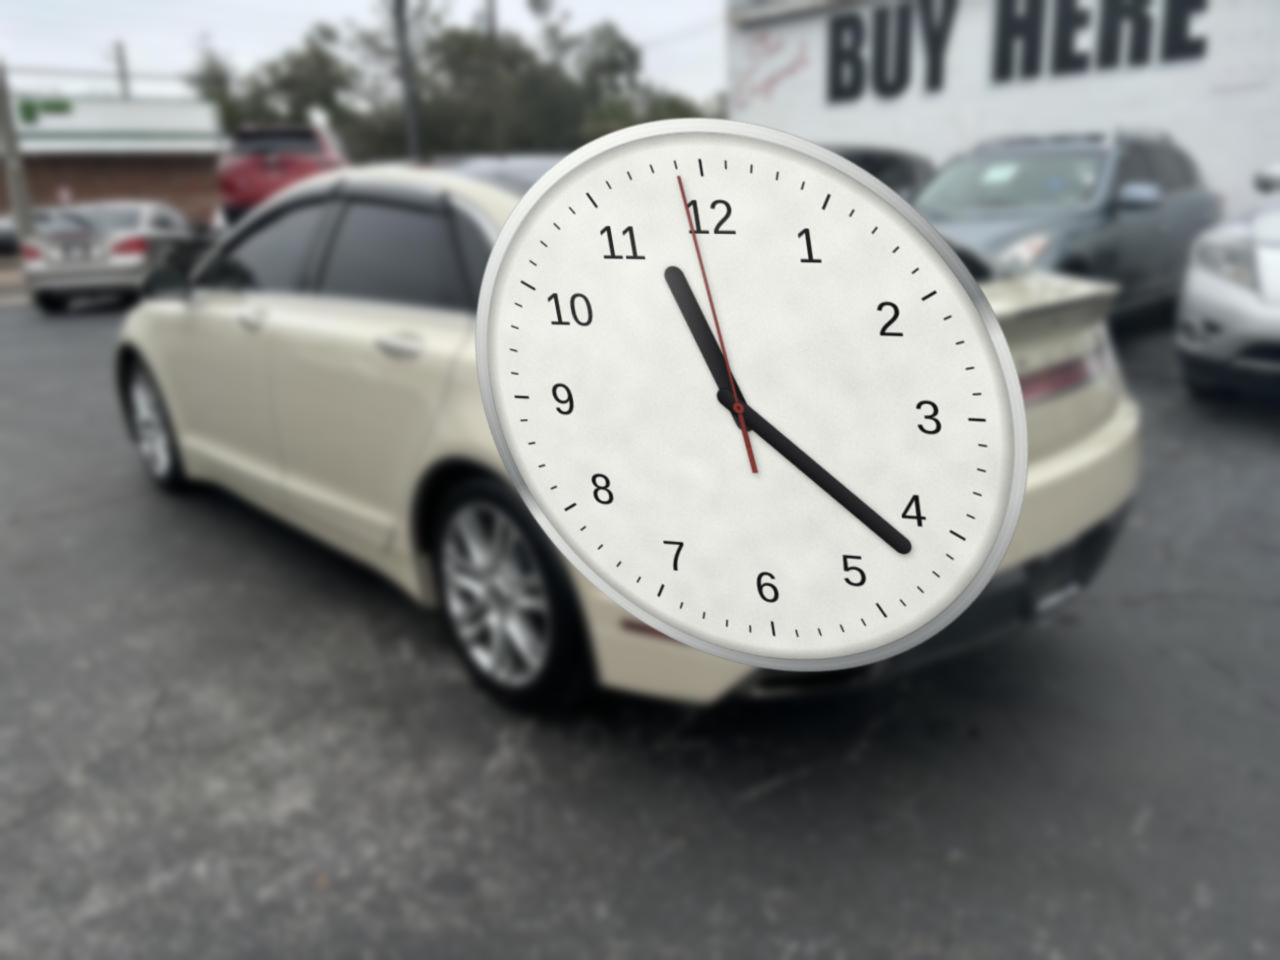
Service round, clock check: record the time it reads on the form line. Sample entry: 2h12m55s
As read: 11h21m59s
